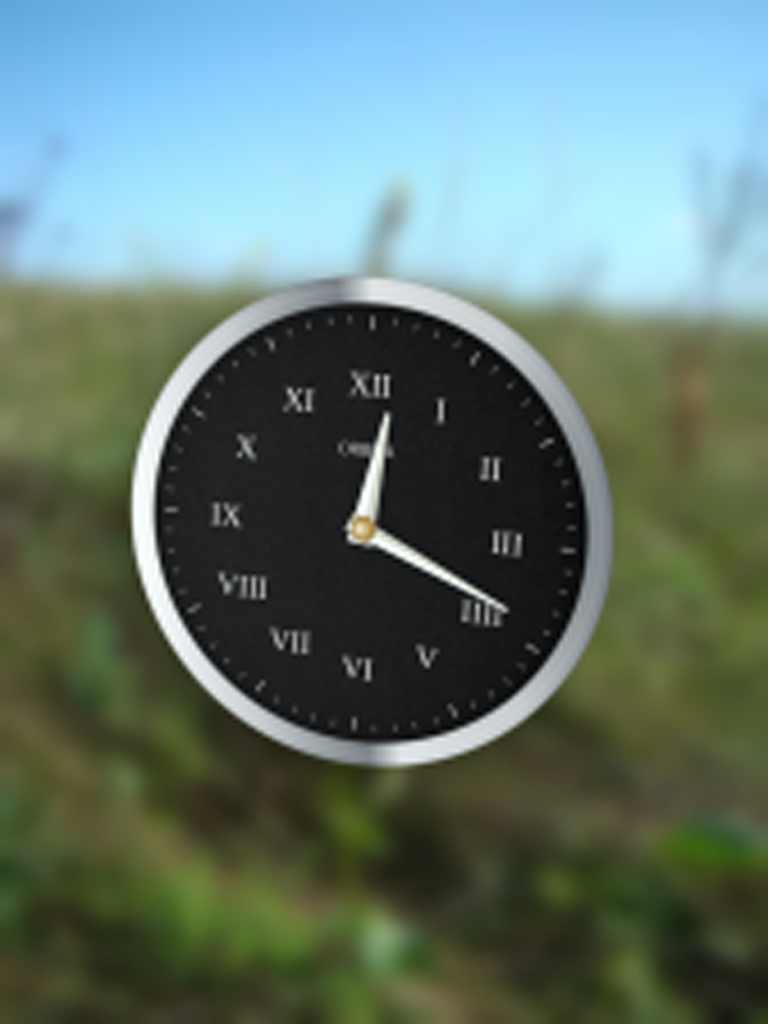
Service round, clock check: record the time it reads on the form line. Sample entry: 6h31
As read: 12h19
